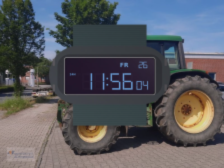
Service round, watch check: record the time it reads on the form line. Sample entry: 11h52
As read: 11h56
